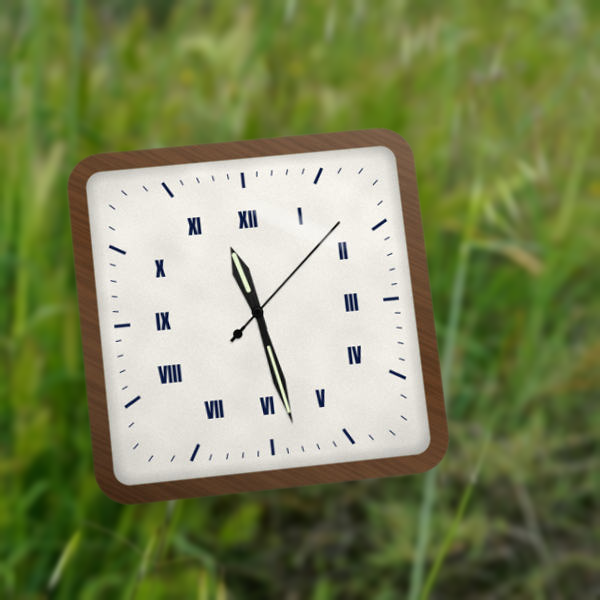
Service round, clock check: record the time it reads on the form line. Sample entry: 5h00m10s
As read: 11h28m08s
